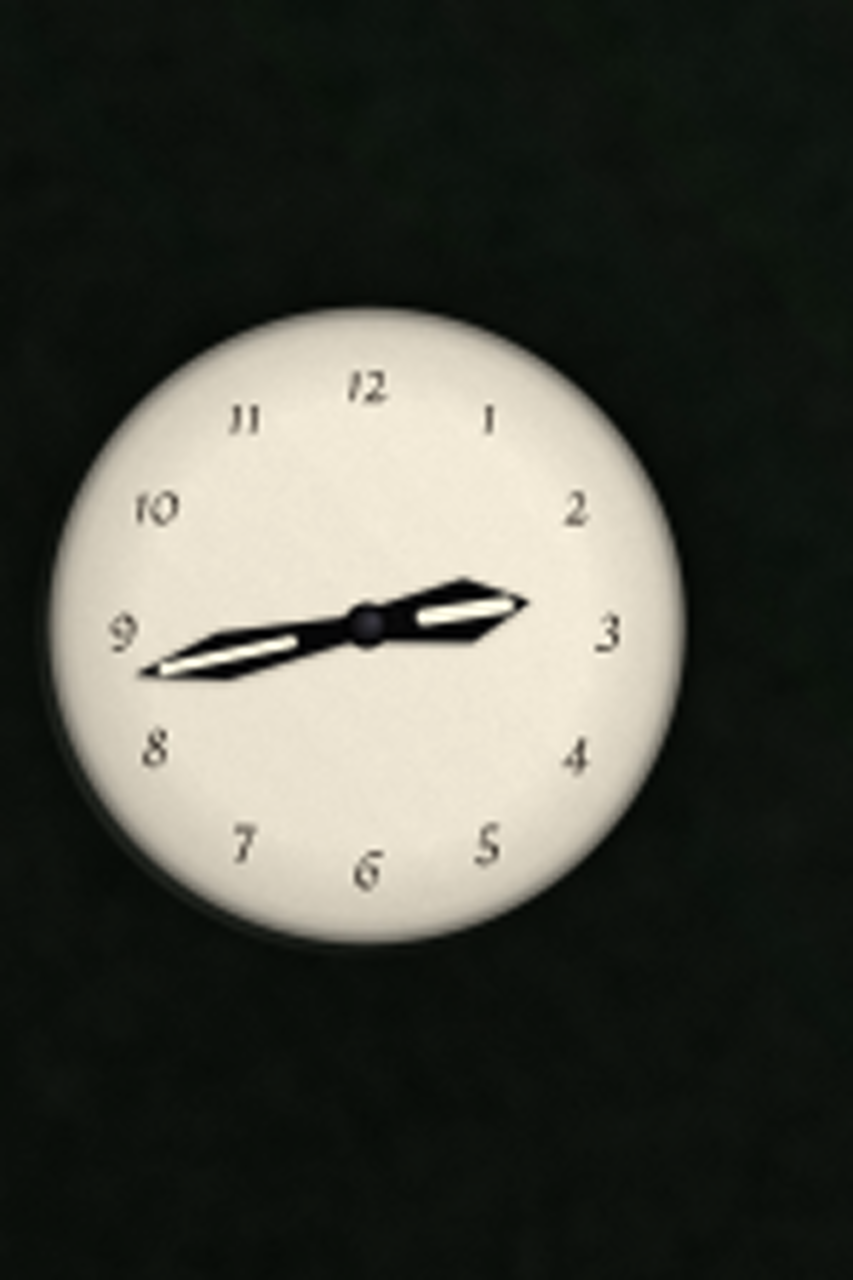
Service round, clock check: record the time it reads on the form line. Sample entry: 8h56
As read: 2h43
